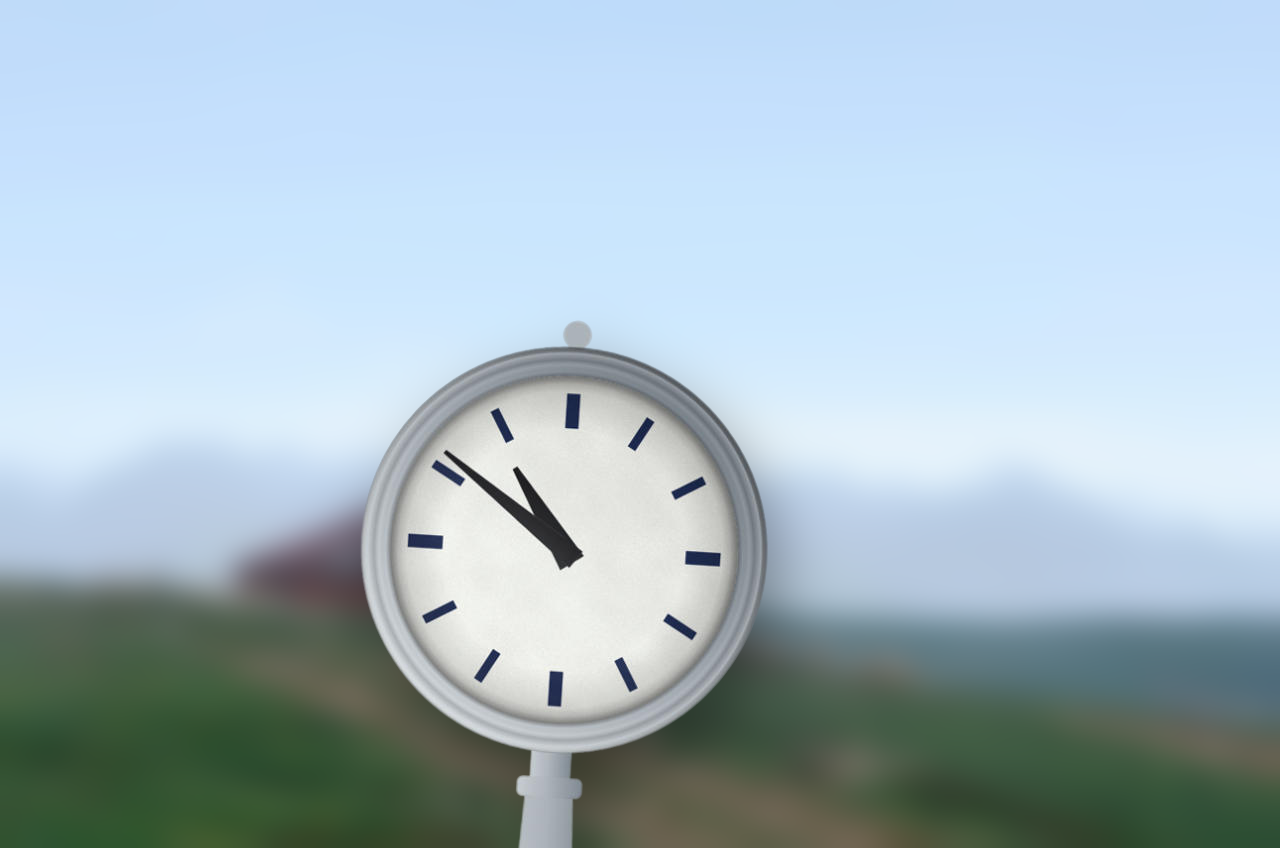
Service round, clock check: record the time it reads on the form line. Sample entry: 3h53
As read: 10h51
